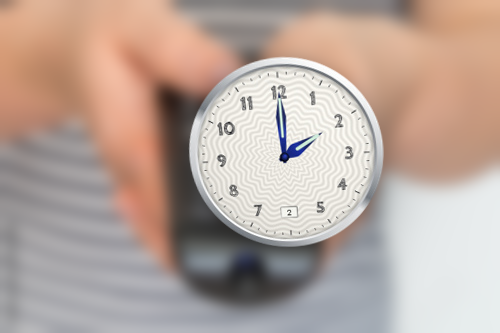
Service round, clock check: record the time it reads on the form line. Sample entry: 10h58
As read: 2h00
